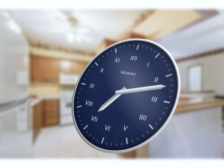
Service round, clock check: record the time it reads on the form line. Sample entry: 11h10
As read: 7h12
